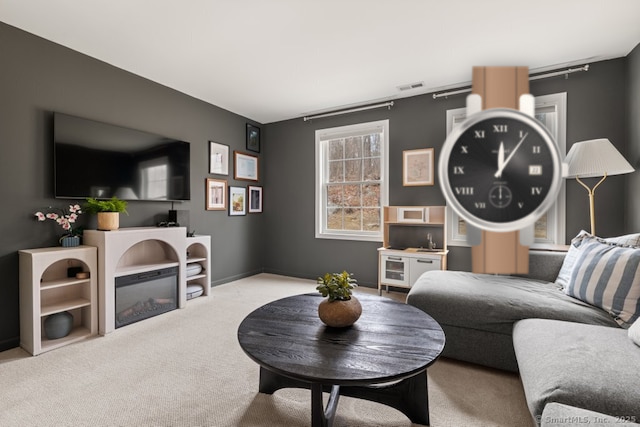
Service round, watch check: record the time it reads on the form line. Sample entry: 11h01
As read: 12h06
